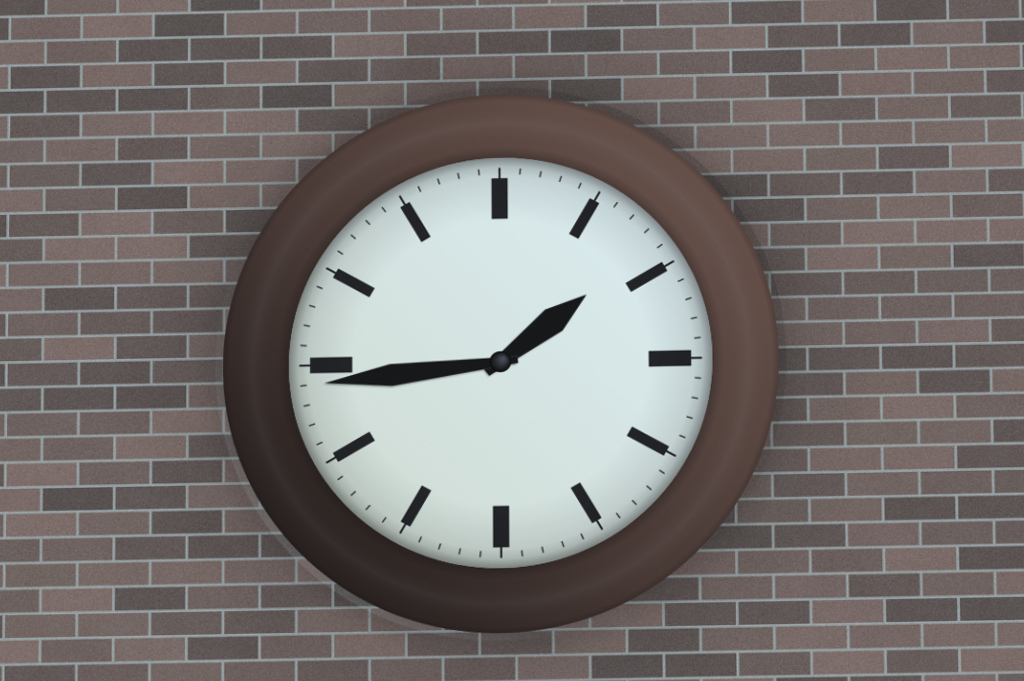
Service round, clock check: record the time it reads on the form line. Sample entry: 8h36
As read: 1h44
